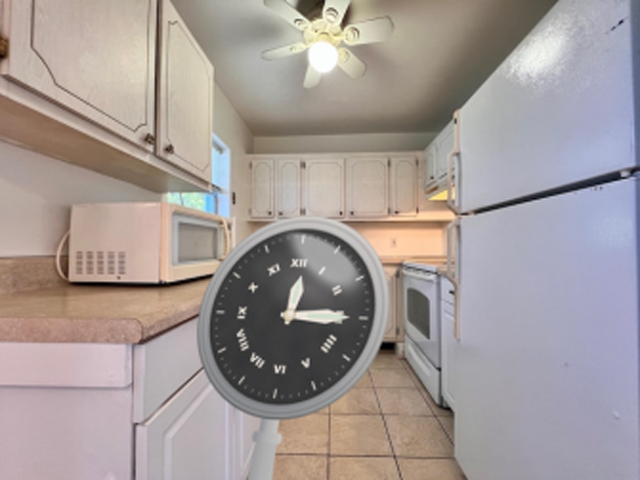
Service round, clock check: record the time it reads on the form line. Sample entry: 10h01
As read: 12h15
